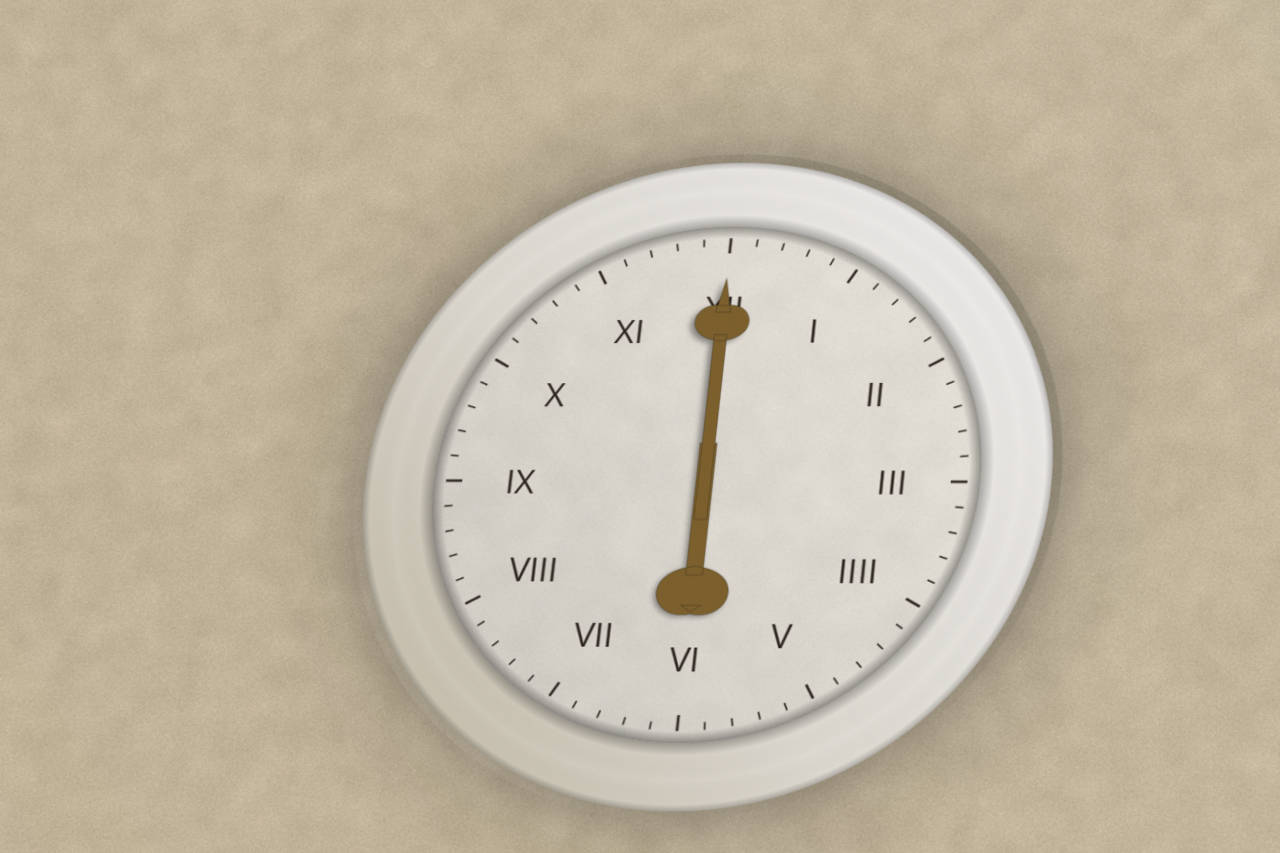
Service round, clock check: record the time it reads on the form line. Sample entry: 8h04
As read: 6h00
